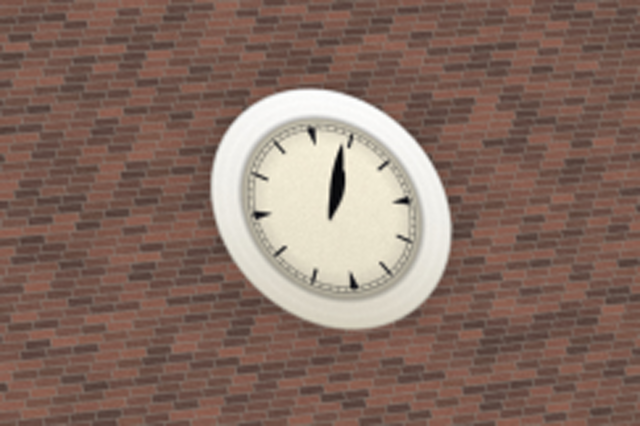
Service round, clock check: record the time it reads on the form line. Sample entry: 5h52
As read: 1h04
